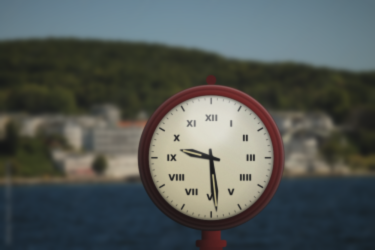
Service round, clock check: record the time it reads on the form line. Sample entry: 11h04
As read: 9h29
